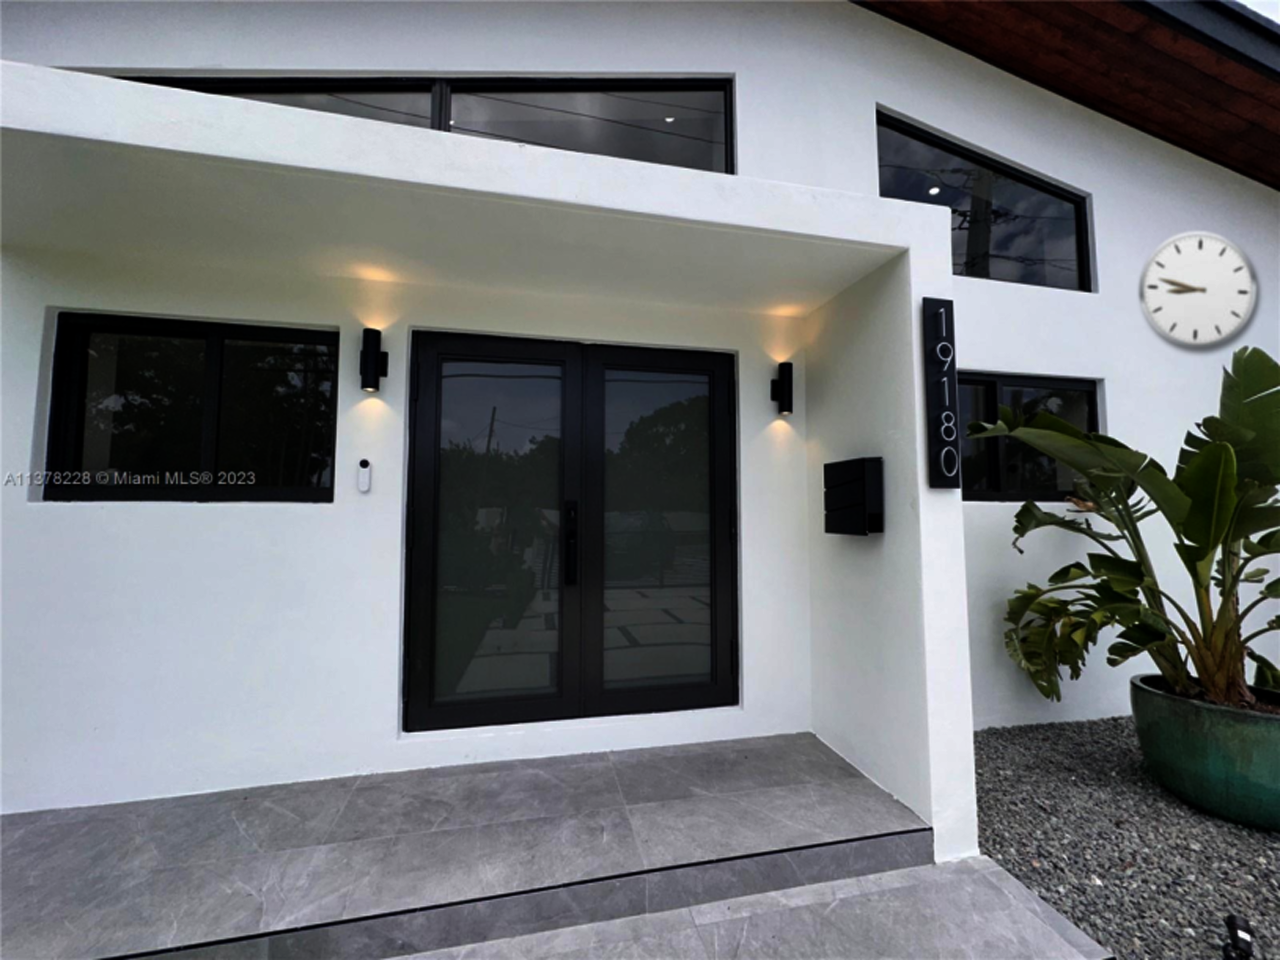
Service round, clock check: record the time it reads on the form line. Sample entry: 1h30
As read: 8h47
